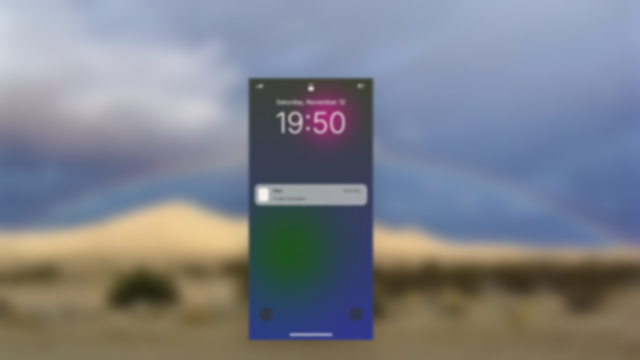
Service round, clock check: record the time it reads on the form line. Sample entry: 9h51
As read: 19h50
